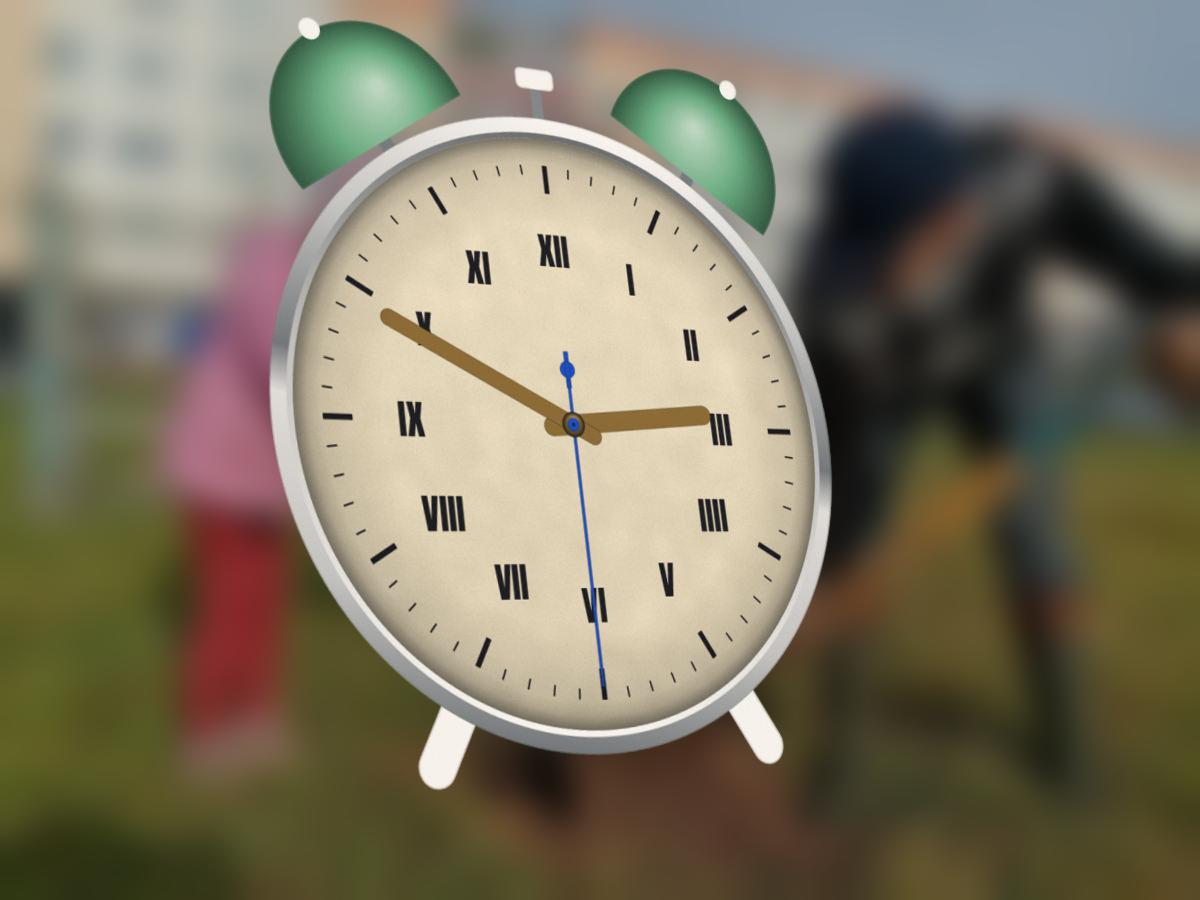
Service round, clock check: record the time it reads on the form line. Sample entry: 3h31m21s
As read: 2h49m30s
